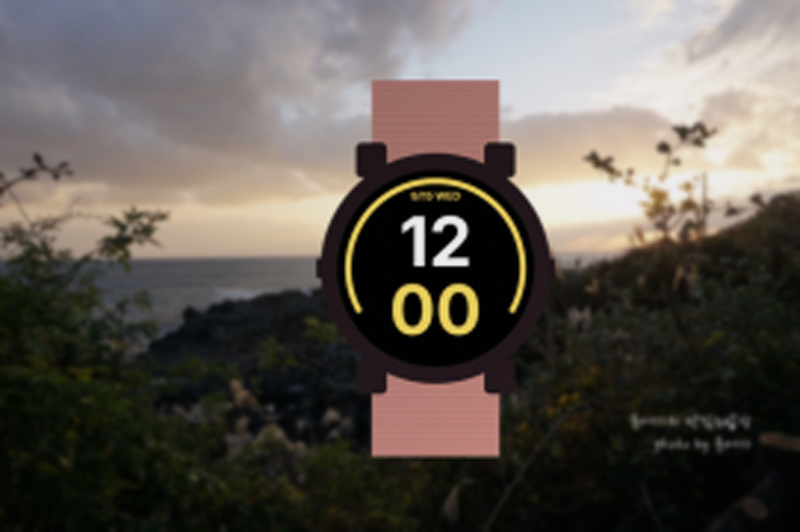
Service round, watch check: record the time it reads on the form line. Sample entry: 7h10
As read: 12h00
